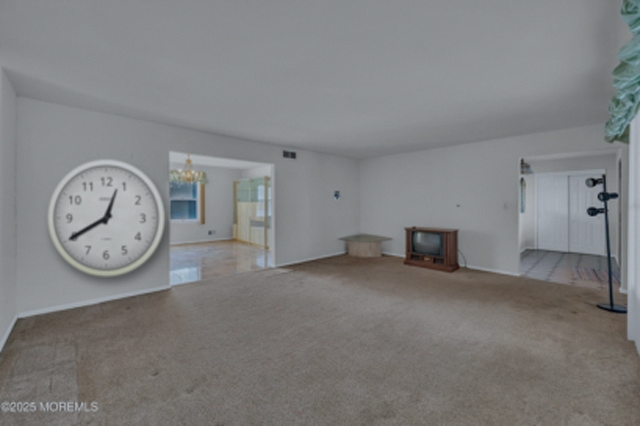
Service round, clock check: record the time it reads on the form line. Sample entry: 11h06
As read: 12h40
